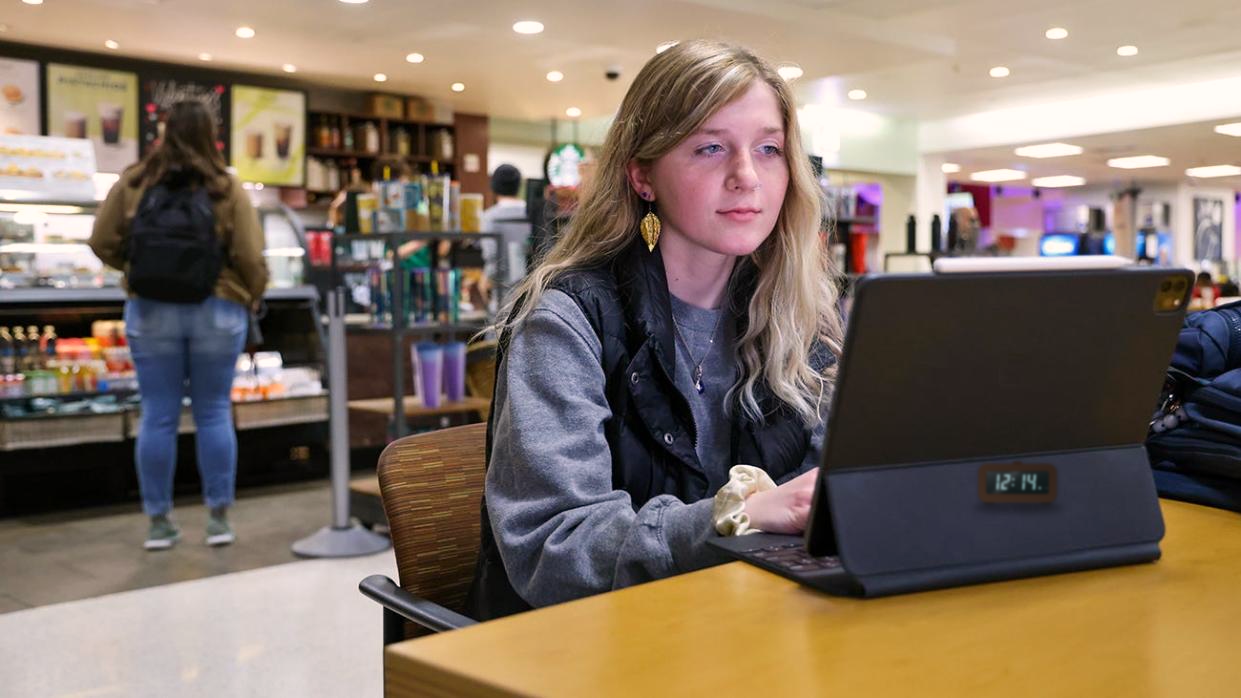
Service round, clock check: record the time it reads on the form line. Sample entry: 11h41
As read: 12h14
